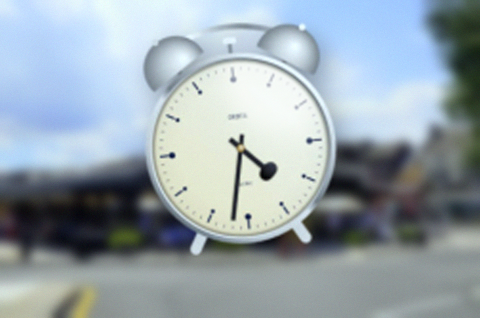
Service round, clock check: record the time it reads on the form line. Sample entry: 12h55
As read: 4h32
